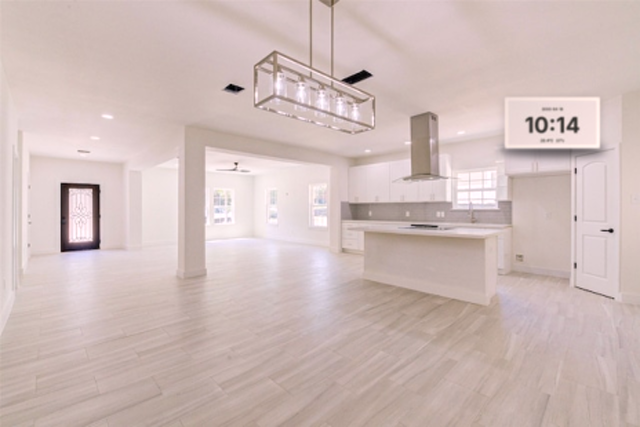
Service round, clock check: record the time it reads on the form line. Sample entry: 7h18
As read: 10h14
